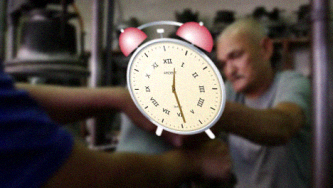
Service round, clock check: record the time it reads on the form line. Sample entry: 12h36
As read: 12h29
